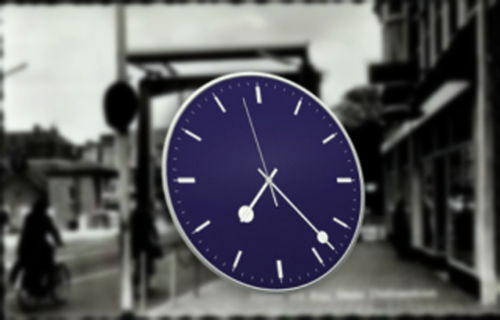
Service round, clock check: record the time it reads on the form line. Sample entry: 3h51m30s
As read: 7h22m58s
